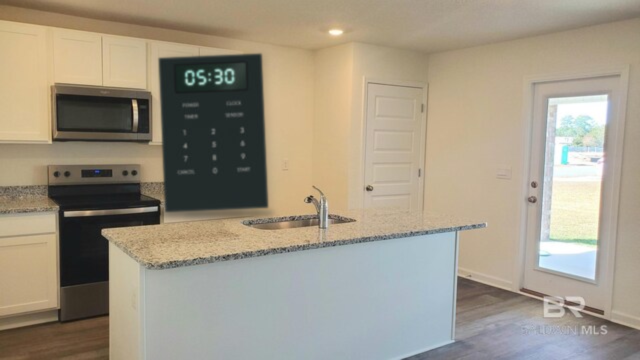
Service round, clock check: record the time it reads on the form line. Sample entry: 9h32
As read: 5h30
